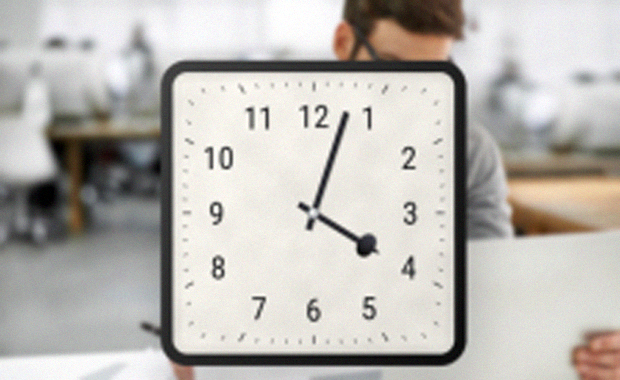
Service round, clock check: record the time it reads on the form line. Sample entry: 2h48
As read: 4h03
